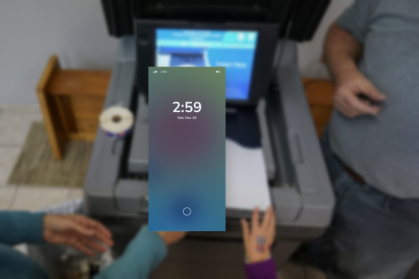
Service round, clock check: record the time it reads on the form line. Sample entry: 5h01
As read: 2h59
